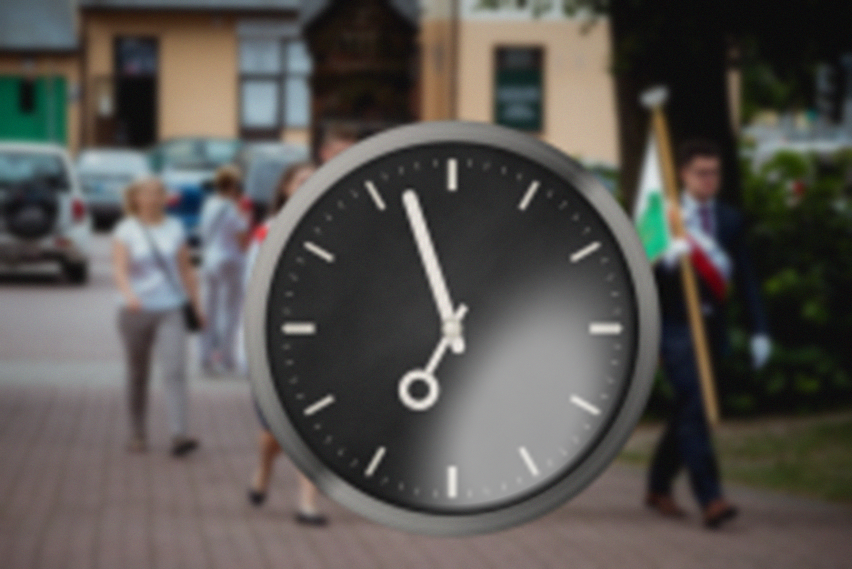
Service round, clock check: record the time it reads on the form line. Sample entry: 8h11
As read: 6h57
